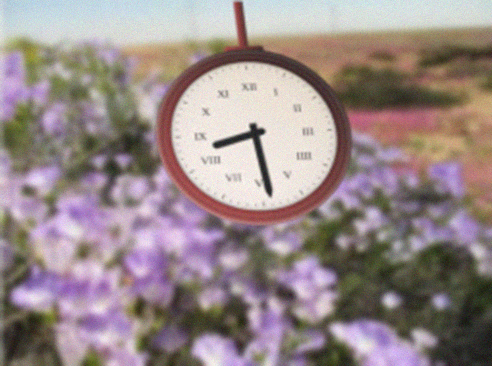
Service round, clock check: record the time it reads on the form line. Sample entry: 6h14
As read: 8h29
